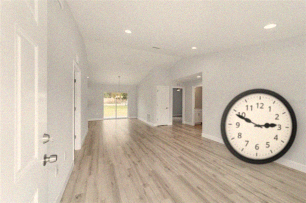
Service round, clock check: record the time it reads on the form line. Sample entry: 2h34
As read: 2h49
